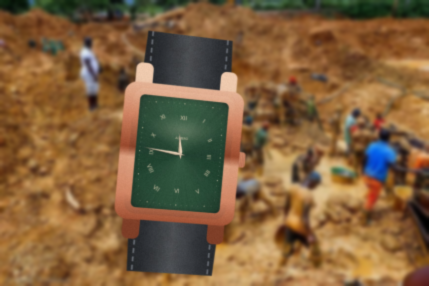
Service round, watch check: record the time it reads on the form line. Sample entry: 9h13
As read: 11h46
